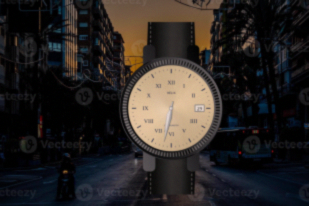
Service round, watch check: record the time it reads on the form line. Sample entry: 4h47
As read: 6h32
